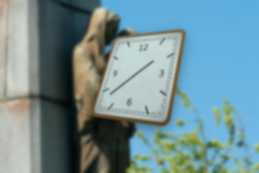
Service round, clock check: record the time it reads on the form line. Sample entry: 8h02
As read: 1h38
